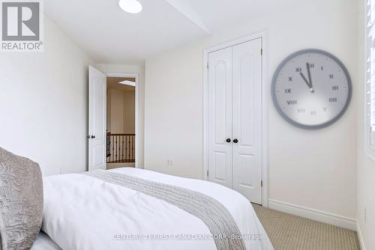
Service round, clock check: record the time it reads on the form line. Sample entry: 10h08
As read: 10h59
